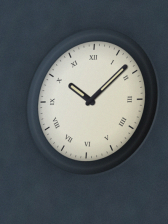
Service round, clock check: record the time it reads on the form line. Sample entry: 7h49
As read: 10h08
